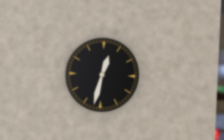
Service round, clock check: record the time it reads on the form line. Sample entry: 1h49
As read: 12h32
